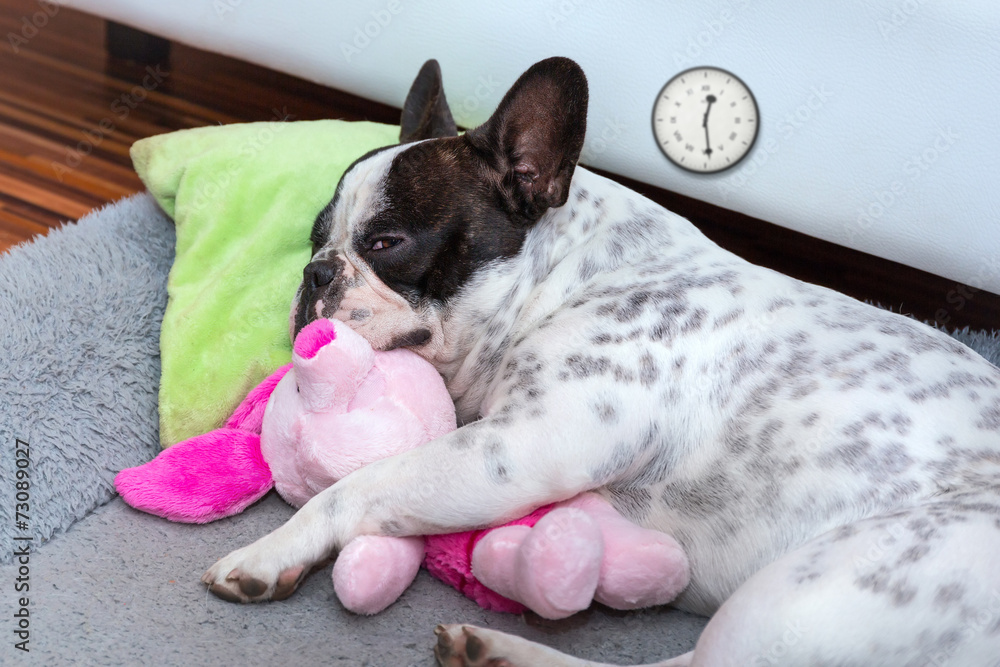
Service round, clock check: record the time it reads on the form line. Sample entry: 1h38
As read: 12h29
